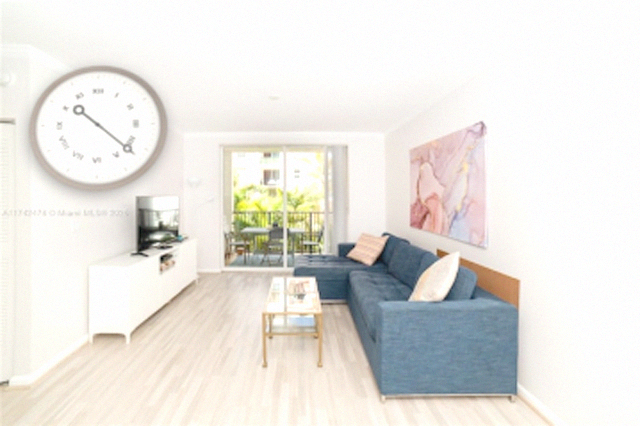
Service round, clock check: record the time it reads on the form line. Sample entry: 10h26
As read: 10h22
